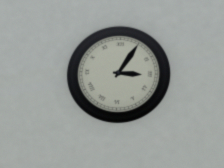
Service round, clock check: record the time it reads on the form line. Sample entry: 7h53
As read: 3h05
